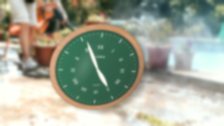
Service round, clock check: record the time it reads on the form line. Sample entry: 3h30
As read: 4h56
